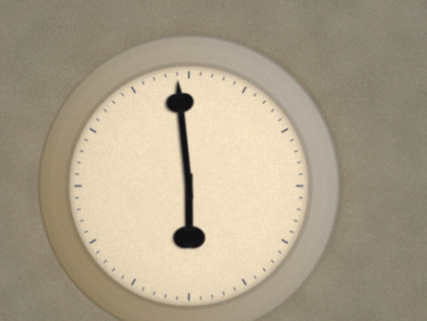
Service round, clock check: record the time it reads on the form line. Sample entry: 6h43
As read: 5h59
